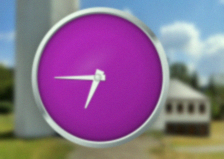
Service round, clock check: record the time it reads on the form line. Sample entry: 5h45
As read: 6h45
